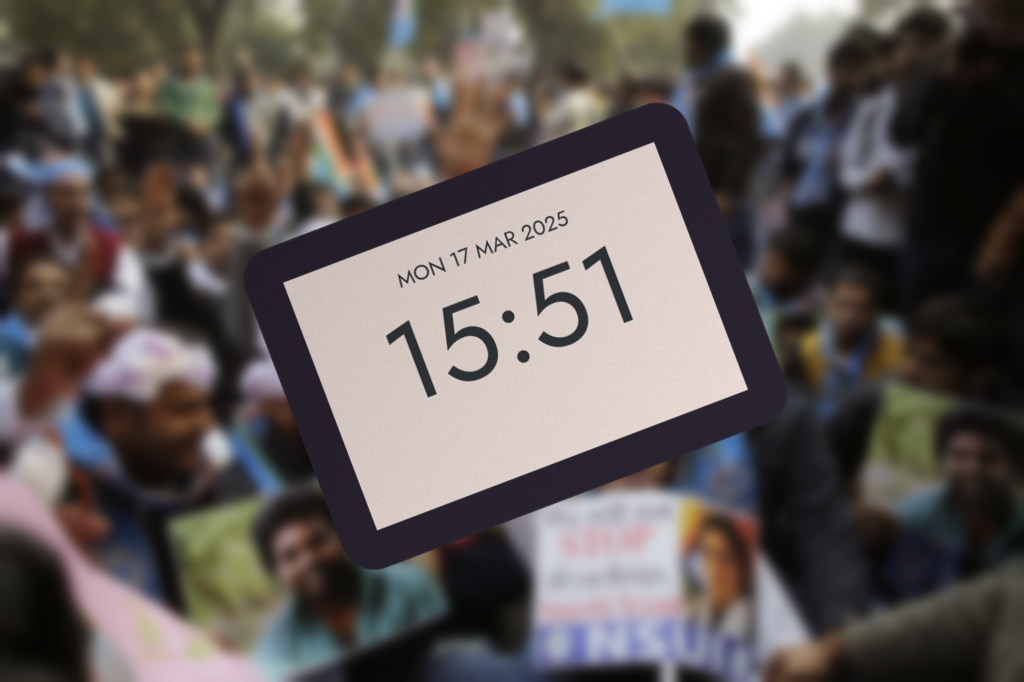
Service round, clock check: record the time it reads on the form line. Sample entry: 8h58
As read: 15h51
